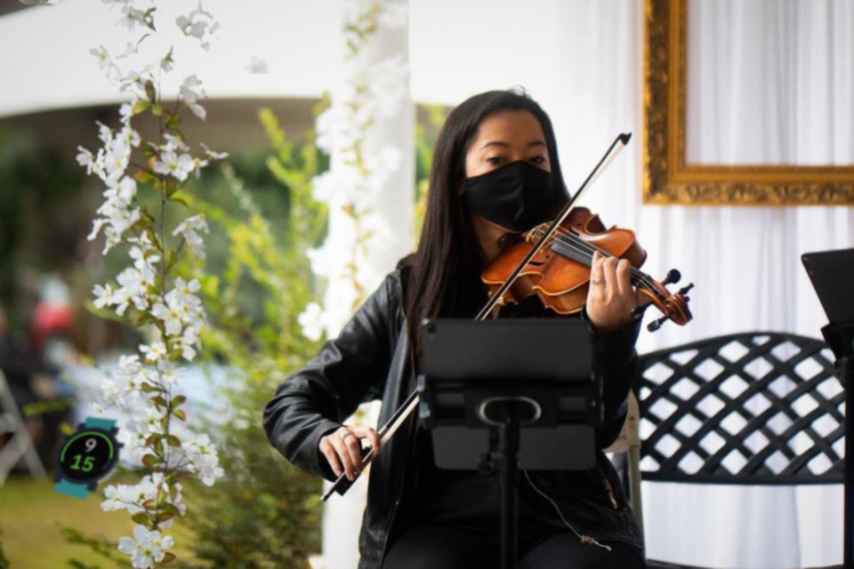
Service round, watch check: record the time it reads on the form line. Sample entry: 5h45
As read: 9h15
